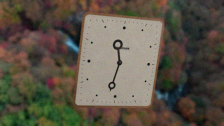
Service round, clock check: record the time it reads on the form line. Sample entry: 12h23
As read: 11h32
